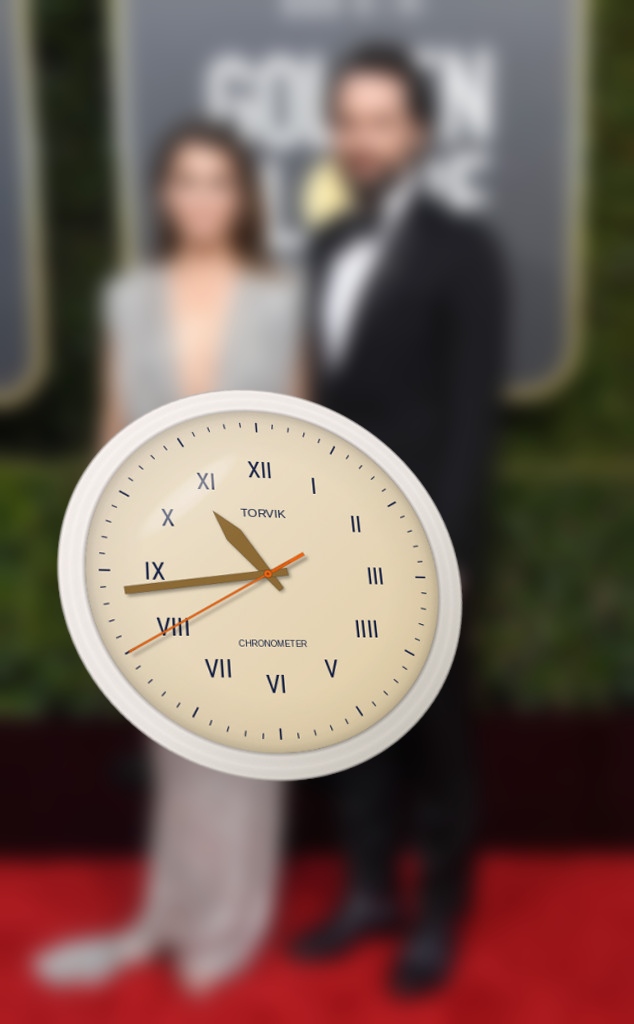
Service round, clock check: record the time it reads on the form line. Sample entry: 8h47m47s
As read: 10h43m40s
